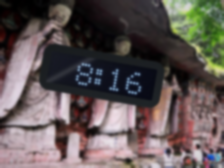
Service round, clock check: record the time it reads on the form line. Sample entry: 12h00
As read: 8h16
